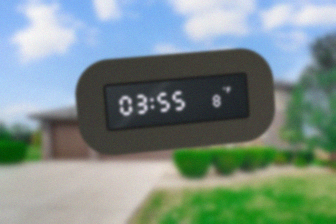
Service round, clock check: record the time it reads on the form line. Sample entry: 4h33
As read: 3h55
